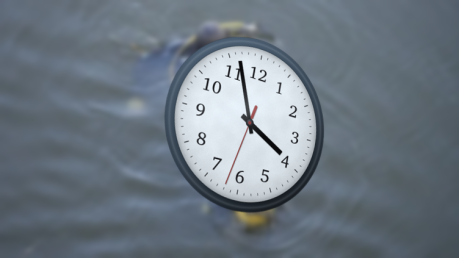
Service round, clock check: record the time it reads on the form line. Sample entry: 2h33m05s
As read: 3h56m32s
